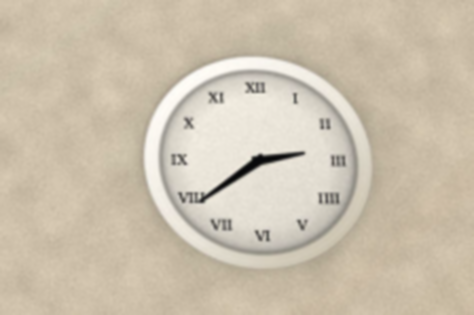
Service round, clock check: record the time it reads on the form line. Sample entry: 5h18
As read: 2h39
